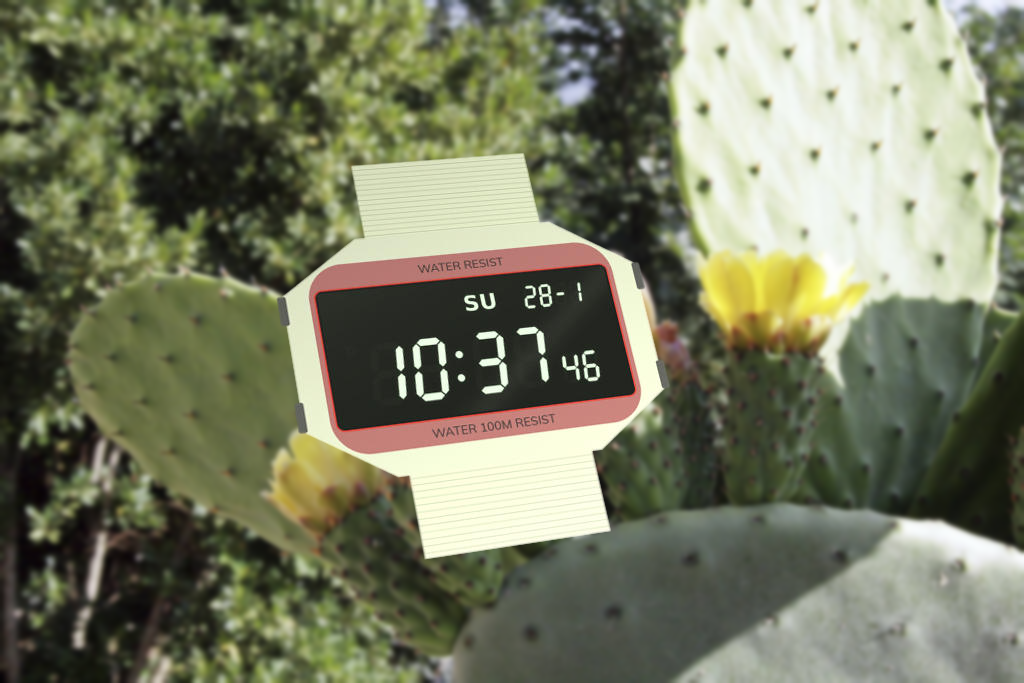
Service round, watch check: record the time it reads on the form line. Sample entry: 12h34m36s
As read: 10h37m46s
